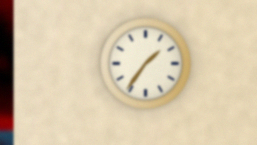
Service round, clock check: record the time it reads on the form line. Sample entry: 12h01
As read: 1h36
